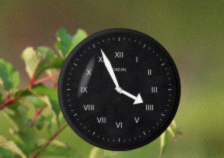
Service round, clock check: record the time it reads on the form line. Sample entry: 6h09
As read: 3h56
